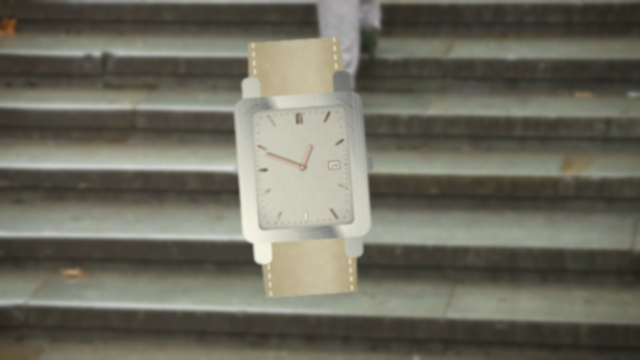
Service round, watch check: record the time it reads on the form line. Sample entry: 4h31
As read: 12h49
